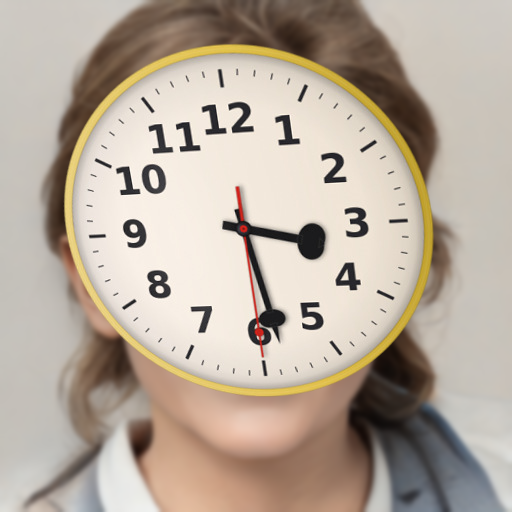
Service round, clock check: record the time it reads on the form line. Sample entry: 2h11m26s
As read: 3h28m30s
